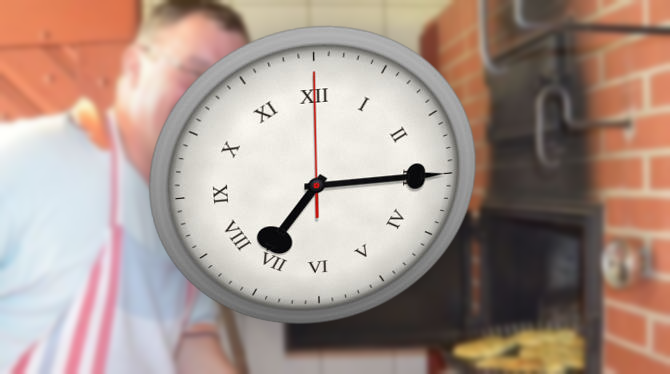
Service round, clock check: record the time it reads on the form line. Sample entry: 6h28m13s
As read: 7h15m00s
